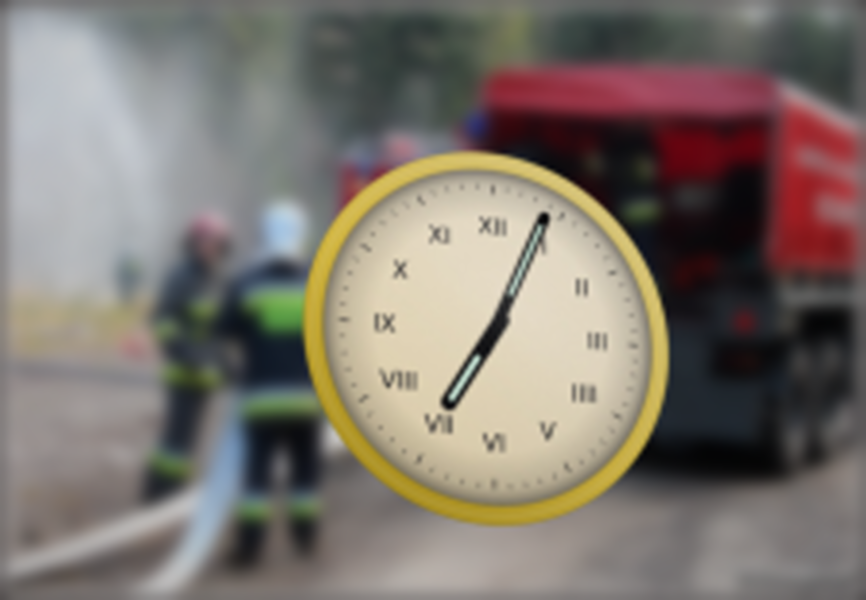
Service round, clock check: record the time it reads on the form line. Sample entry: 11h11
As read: 7h04
